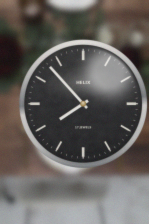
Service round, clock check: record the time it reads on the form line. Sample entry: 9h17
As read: 7h53
